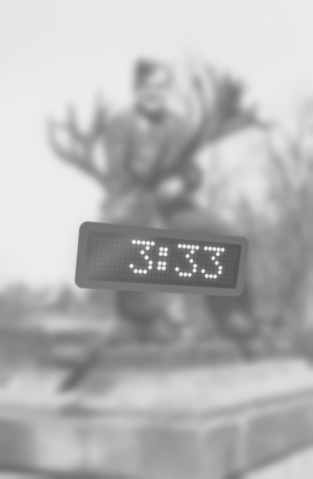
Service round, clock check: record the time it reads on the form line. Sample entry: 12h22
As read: 3h33
